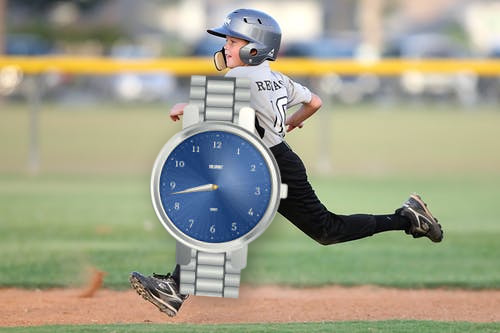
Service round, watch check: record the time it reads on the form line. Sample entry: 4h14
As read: 8h43
